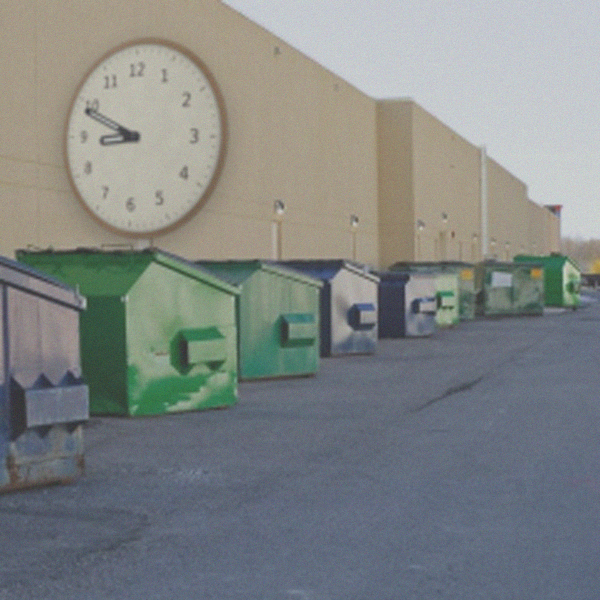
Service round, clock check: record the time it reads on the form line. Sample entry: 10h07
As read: 8h49
